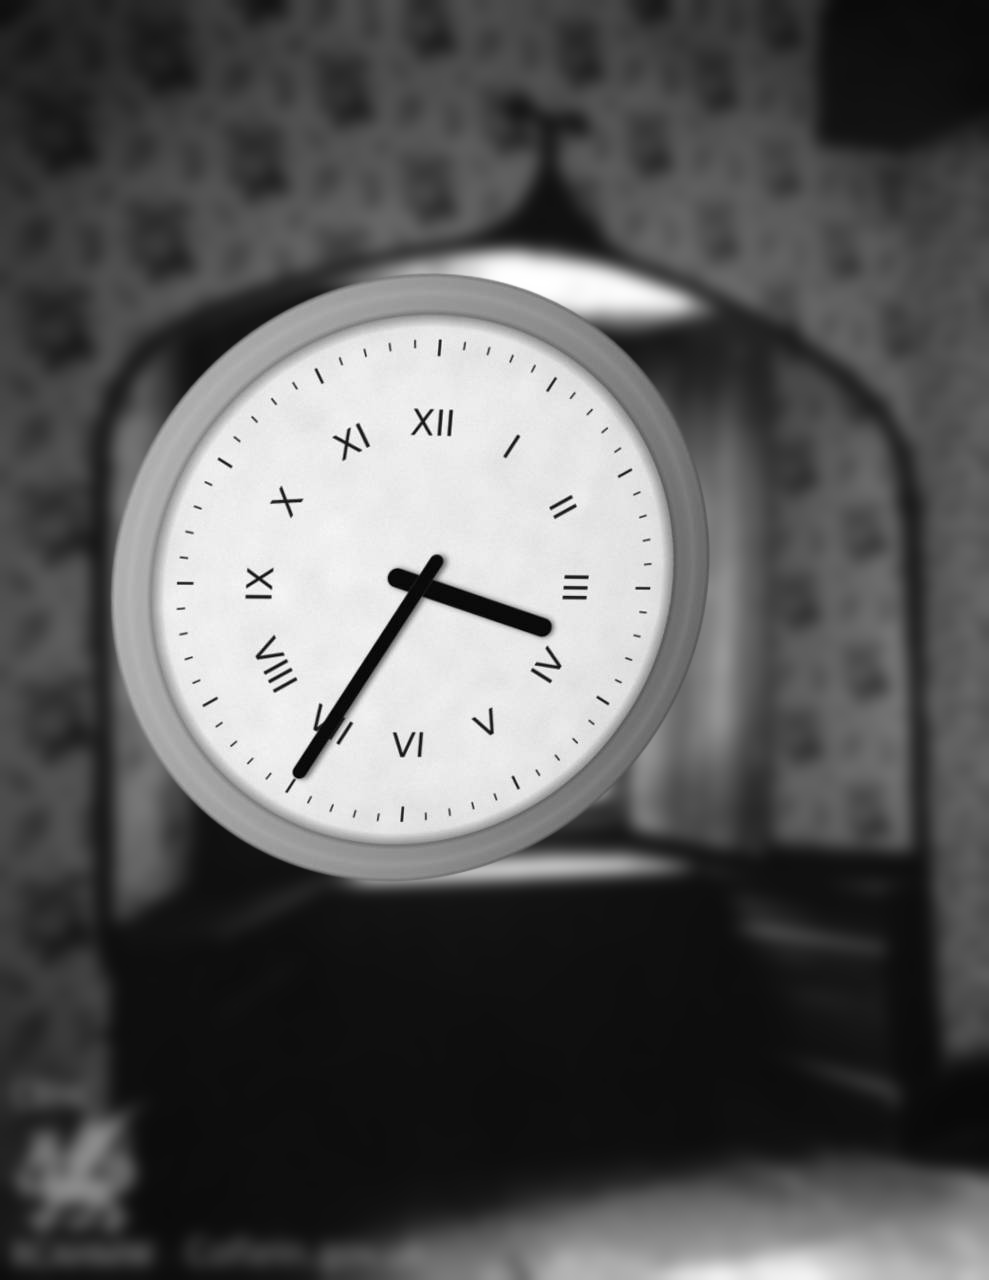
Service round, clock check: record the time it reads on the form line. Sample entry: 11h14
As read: 3h35
